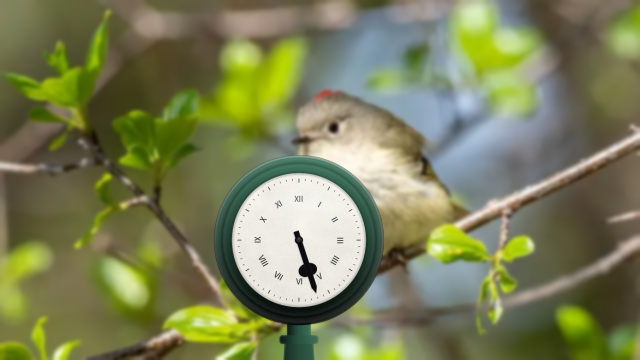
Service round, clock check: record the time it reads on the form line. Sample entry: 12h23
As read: 5h27
